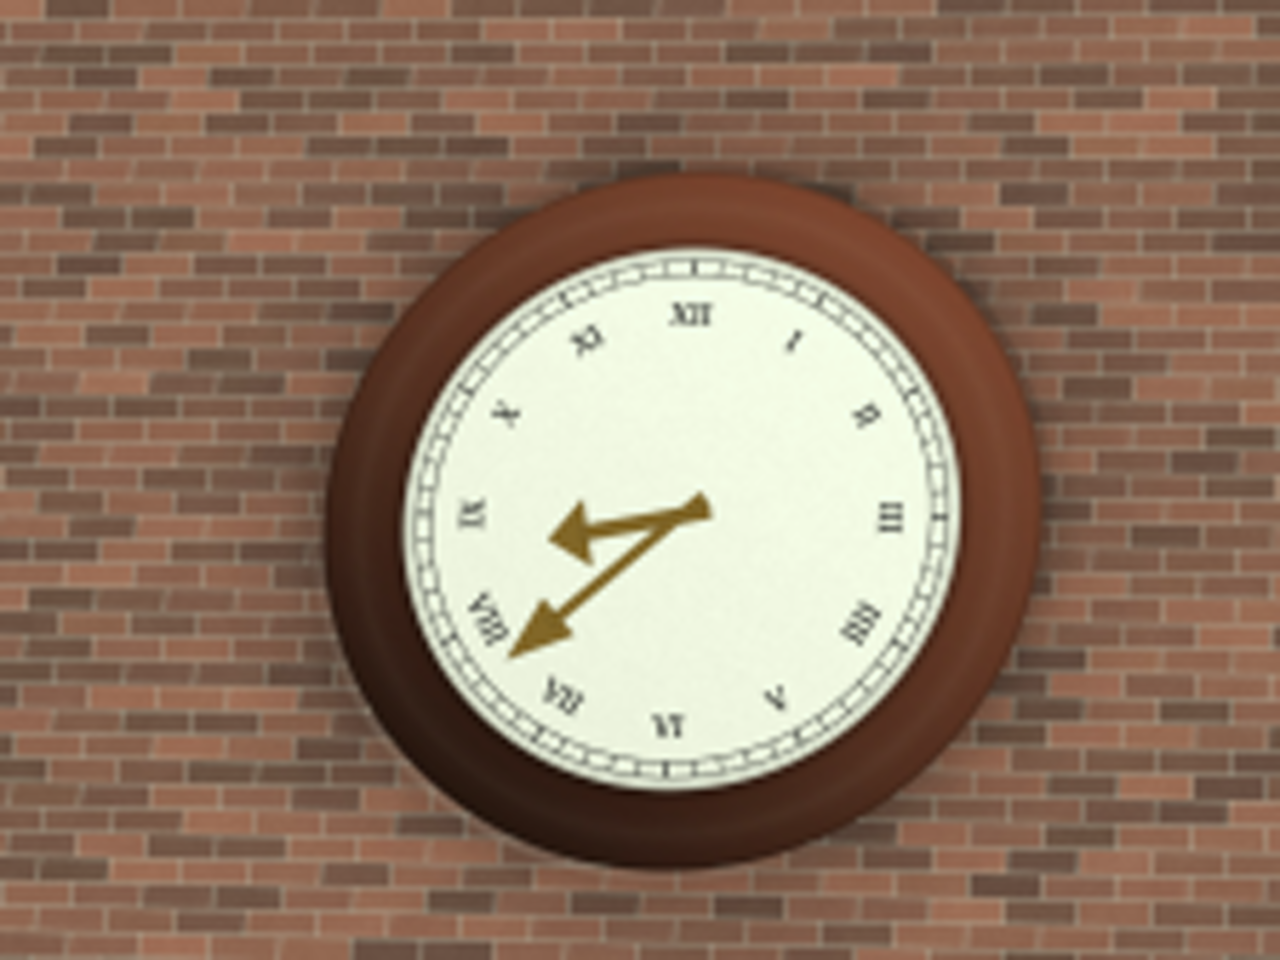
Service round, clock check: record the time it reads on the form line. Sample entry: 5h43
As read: 8h38
